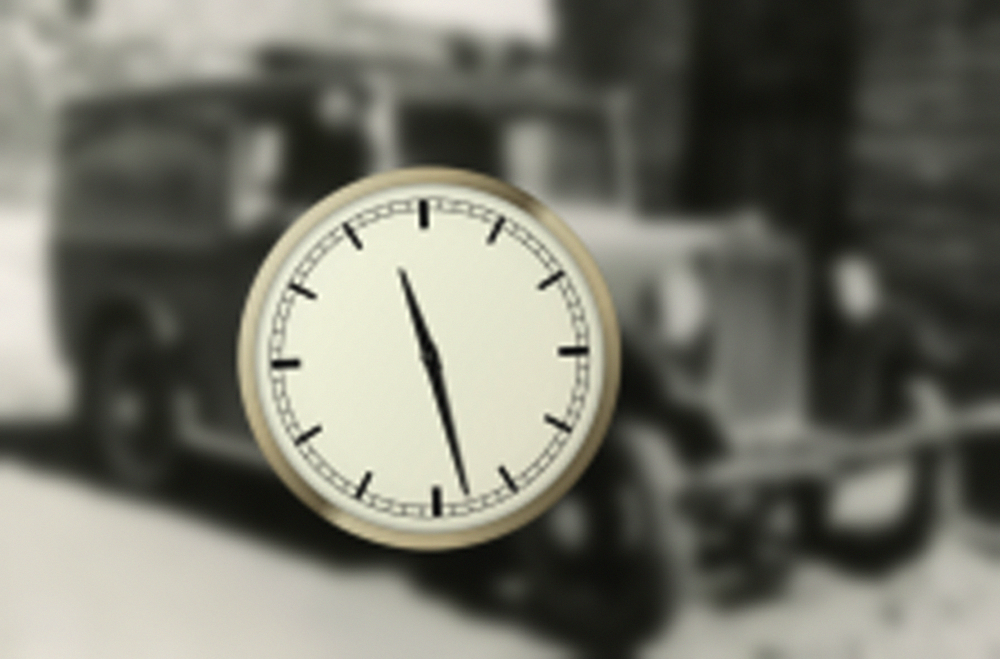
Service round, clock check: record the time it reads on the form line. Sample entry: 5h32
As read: 11h28
